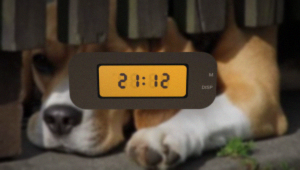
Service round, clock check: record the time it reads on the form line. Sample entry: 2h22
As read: 21h12
